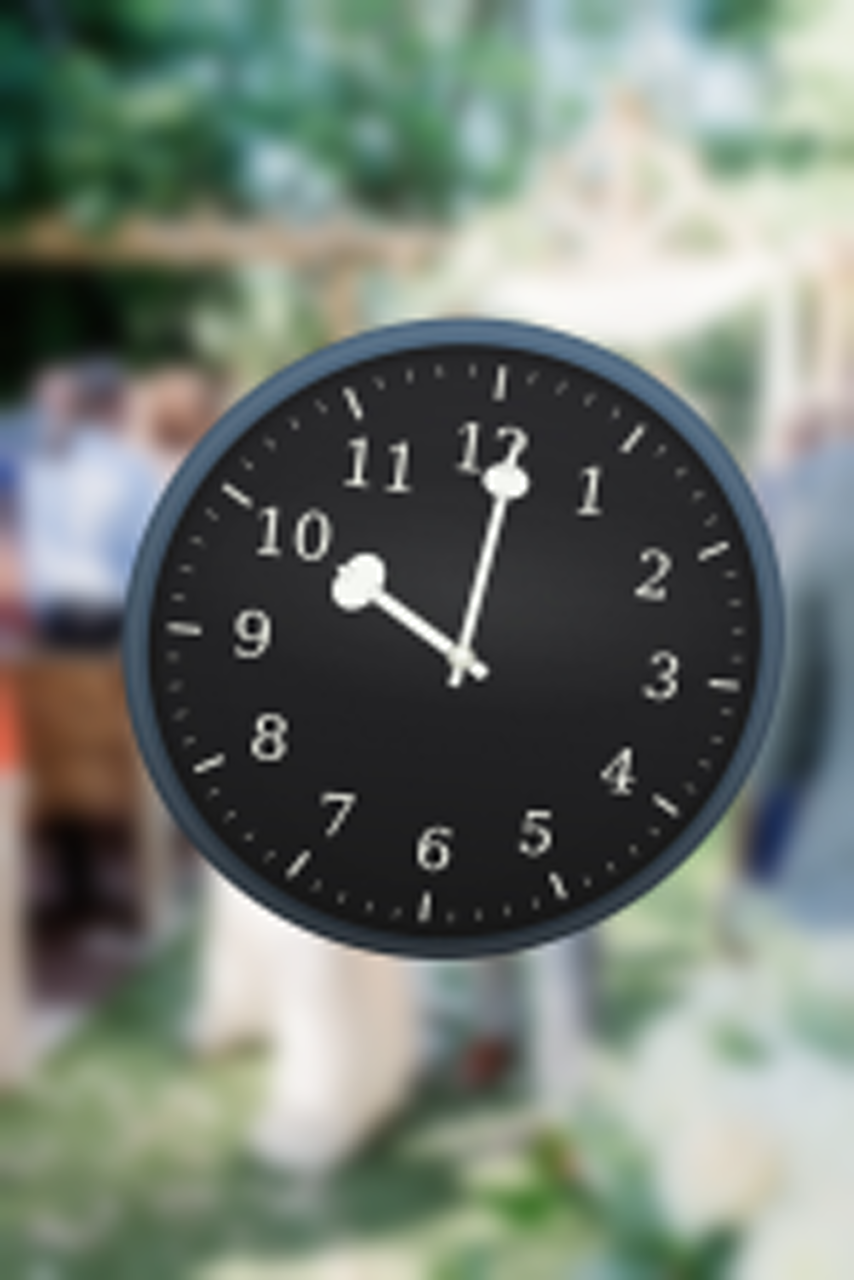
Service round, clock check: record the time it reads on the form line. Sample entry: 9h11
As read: 10h01
